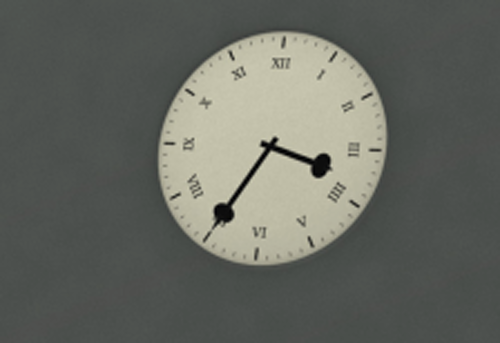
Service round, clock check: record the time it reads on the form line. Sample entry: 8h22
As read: 3h35
